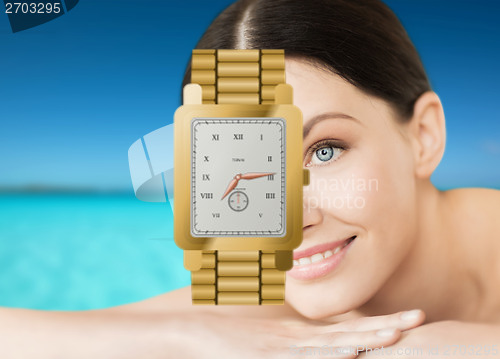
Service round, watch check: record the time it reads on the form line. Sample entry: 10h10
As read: 7h14
